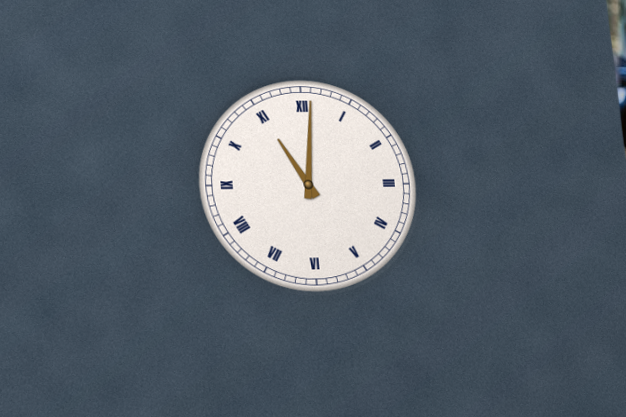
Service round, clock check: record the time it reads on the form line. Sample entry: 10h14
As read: 11h01
